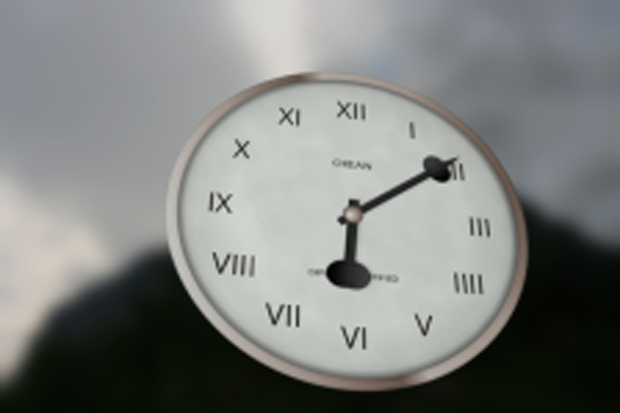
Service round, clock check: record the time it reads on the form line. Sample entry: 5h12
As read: 6h09
